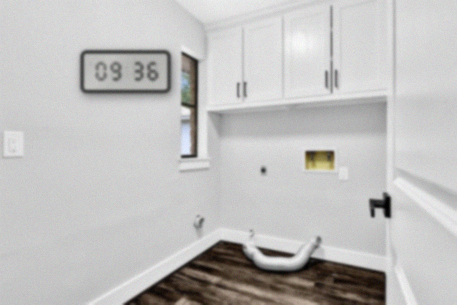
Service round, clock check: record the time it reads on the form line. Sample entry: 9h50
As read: 9h36
